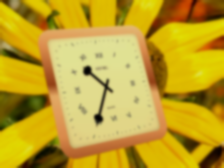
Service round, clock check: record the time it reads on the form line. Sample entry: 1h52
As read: 10h35
